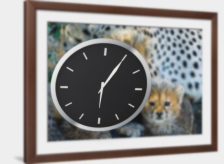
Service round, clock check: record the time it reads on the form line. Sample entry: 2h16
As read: 6h05
